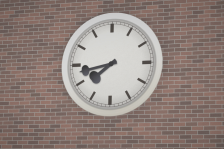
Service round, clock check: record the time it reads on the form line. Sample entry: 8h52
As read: 7h43
